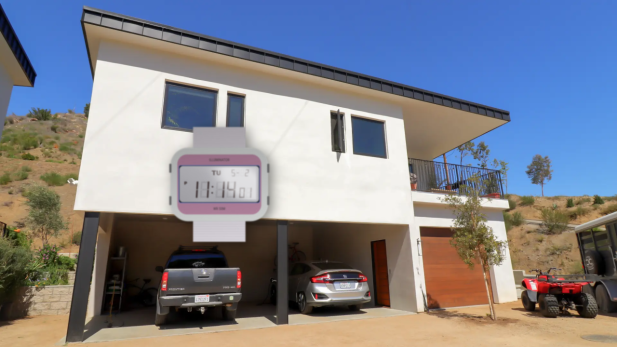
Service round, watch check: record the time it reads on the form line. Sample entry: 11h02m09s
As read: 11h14m01s
